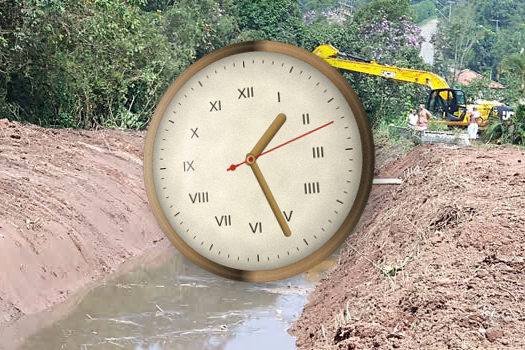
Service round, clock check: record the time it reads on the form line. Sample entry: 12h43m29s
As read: 1h26m12s
